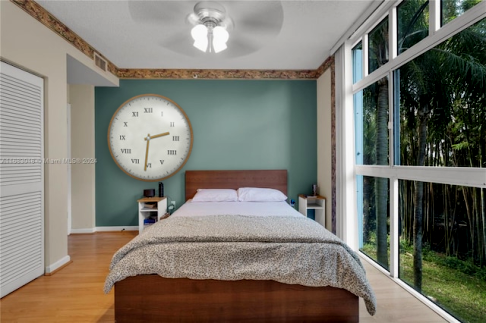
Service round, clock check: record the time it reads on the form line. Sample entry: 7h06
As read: 2h31
